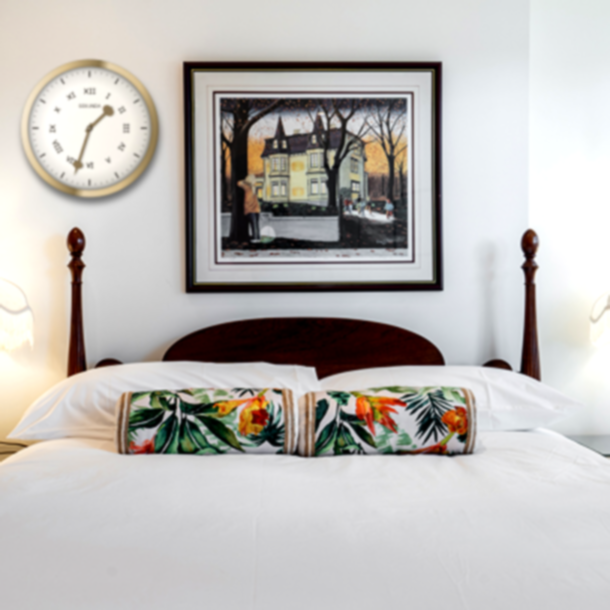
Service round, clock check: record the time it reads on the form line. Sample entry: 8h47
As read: 1h33
